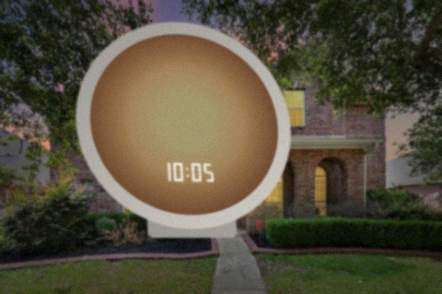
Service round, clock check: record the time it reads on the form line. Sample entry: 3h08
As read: 10h05
